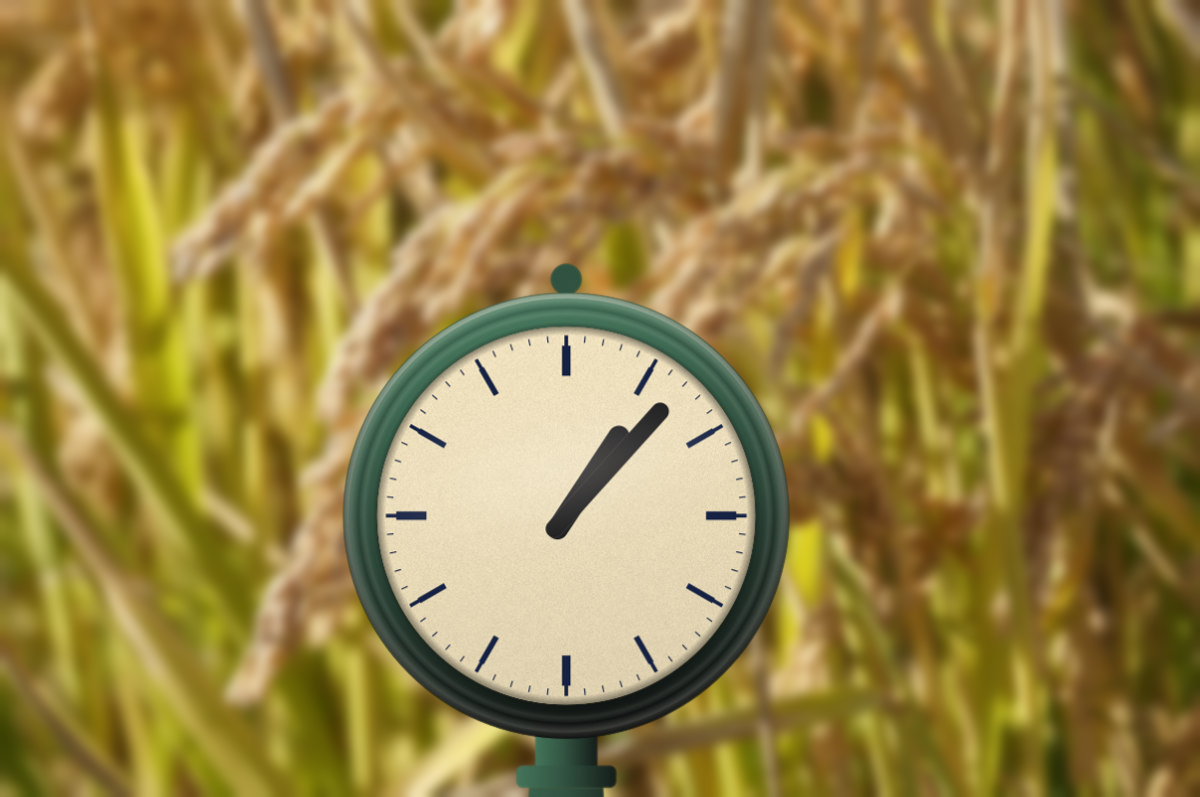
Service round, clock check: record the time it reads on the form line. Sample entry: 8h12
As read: 1h07
